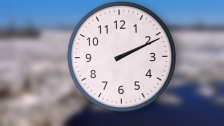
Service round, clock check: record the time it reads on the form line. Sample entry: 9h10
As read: 2h11
